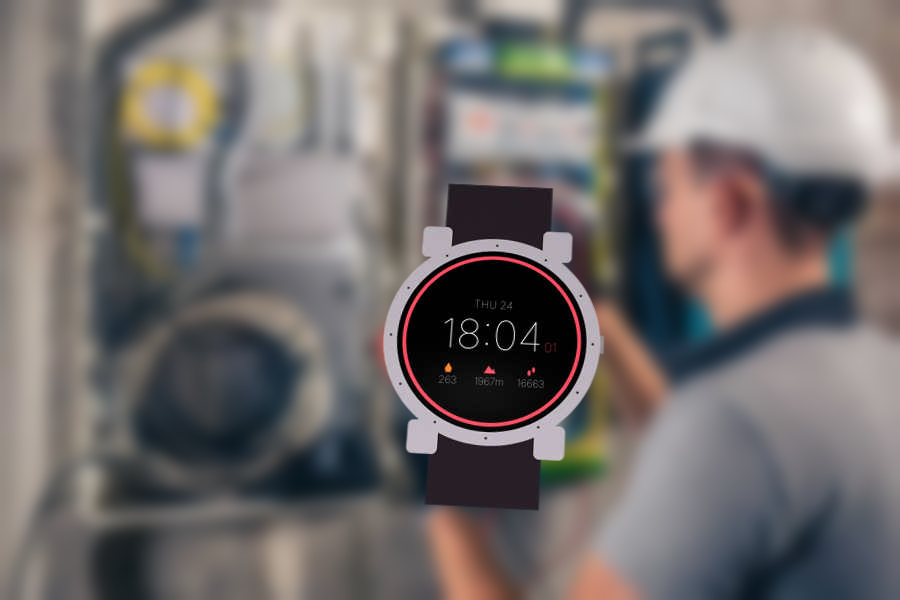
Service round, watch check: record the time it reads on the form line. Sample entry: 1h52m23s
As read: 18h04m01s
